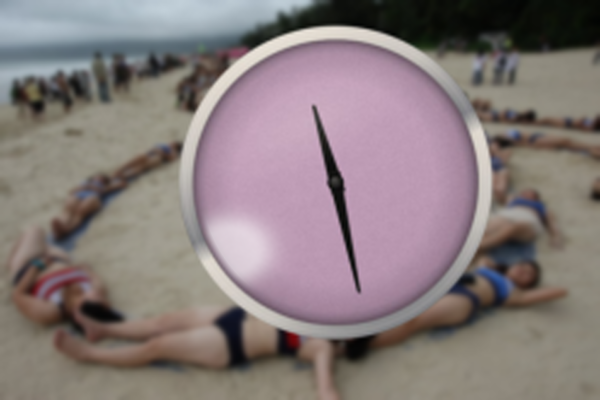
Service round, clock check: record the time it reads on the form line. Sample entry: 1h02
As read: 11h28
